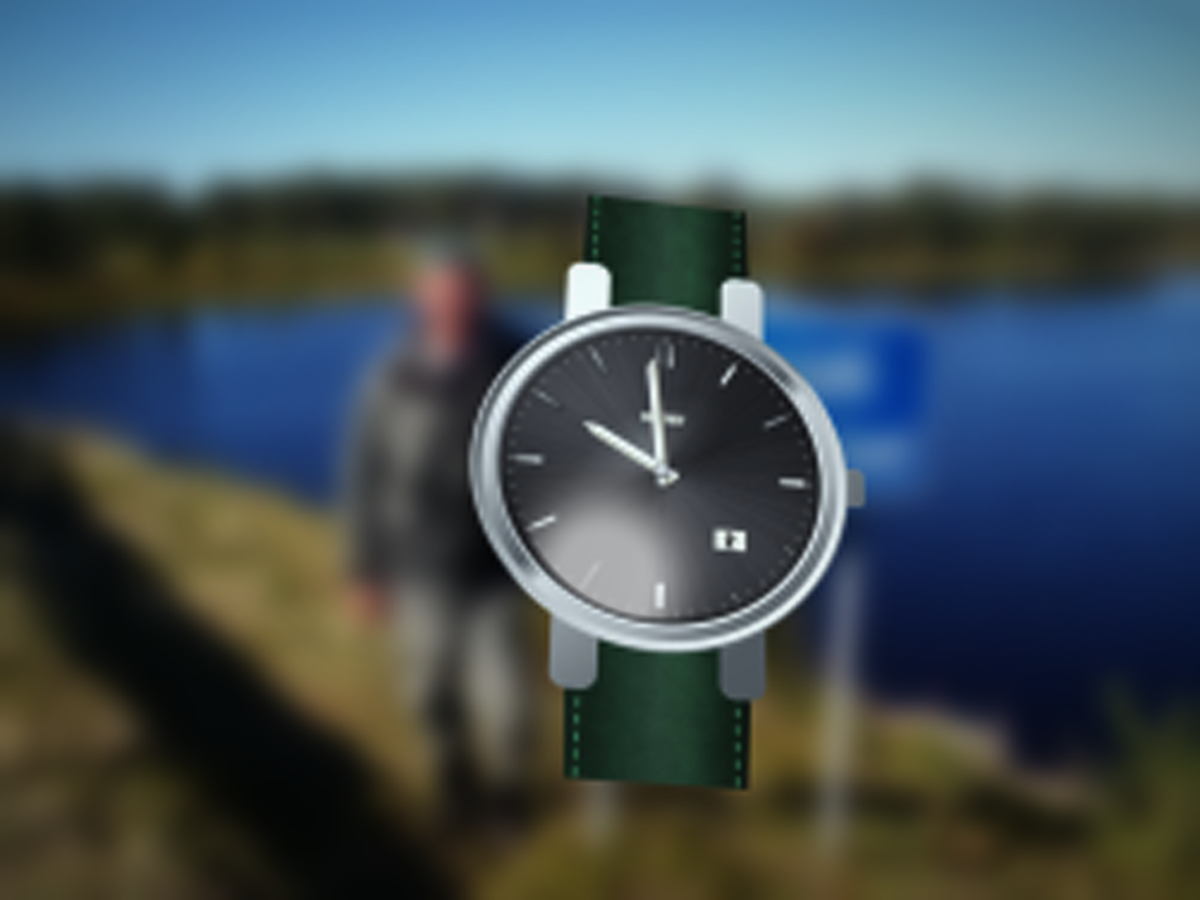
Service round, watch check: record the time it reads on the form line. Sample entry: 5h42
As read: 9h59
